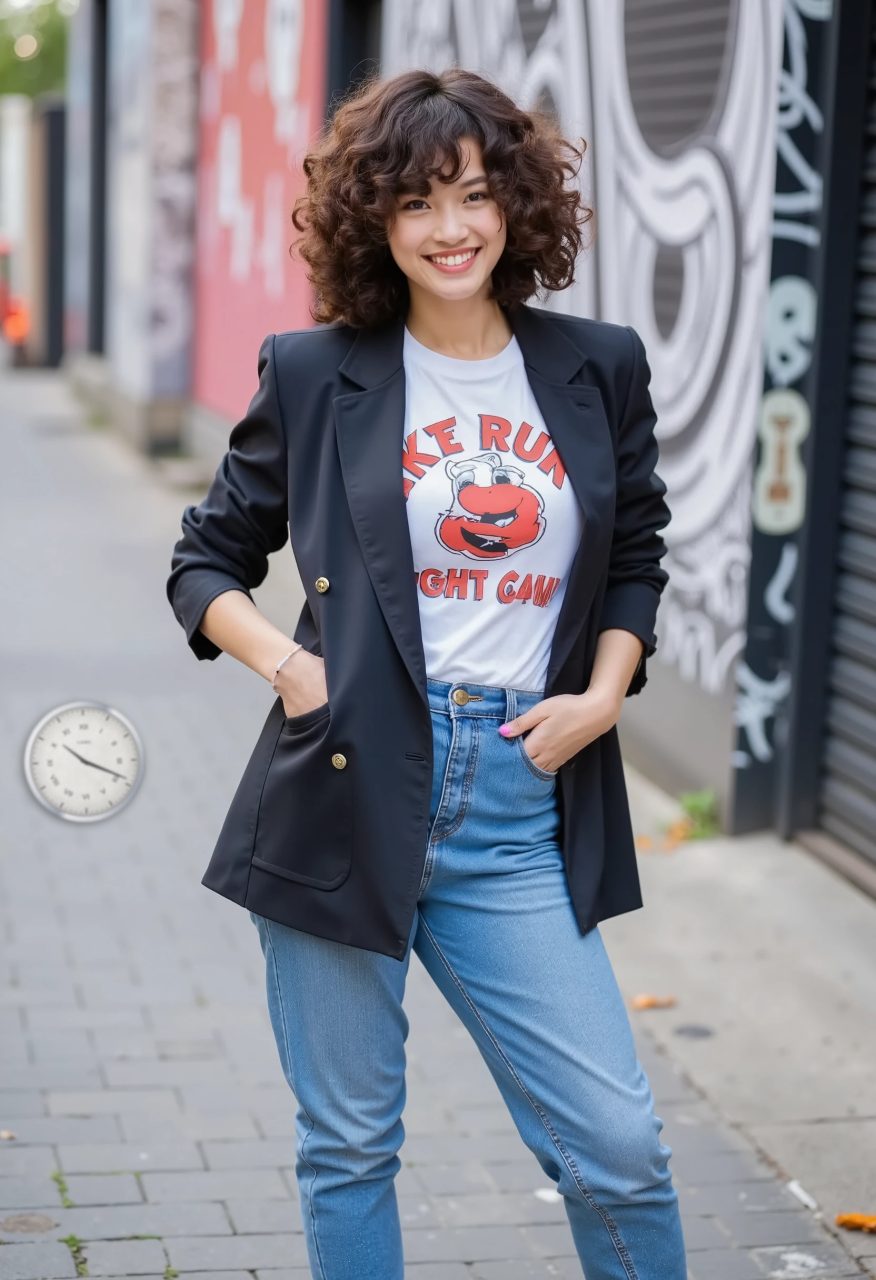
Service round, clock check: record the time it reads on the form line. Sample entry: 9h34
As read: 10h19
